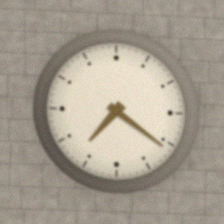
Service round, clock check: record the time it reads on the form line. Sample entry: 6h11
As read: 7h21
